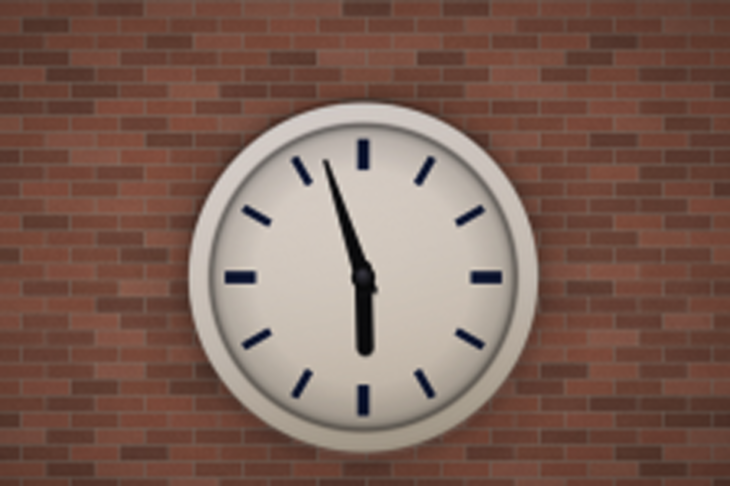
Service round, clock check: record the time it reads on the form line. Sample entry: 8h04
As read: 5h57
